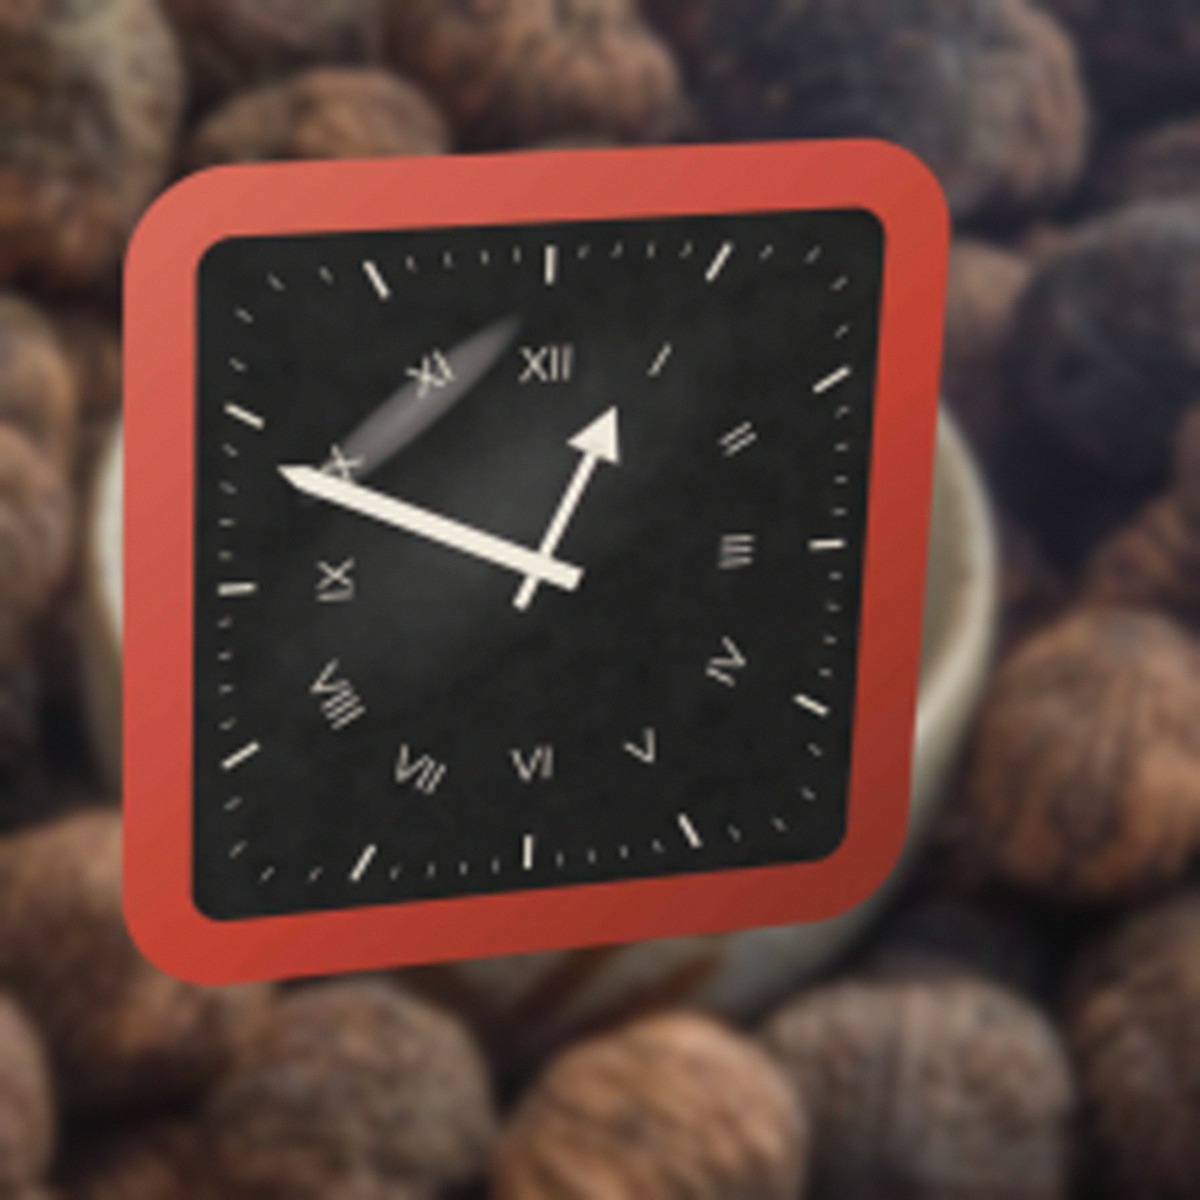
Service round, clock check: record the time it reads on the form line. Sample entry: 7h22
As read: 12h49
